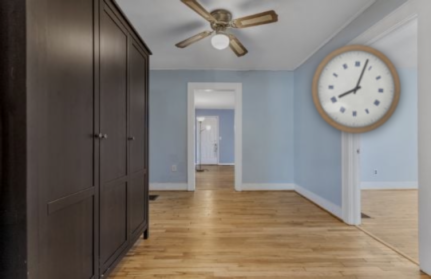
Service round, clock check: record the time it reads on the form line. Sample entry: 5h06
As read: 8h03
